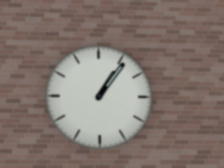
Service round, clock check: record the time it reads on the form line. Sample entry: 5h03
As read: 1h06
